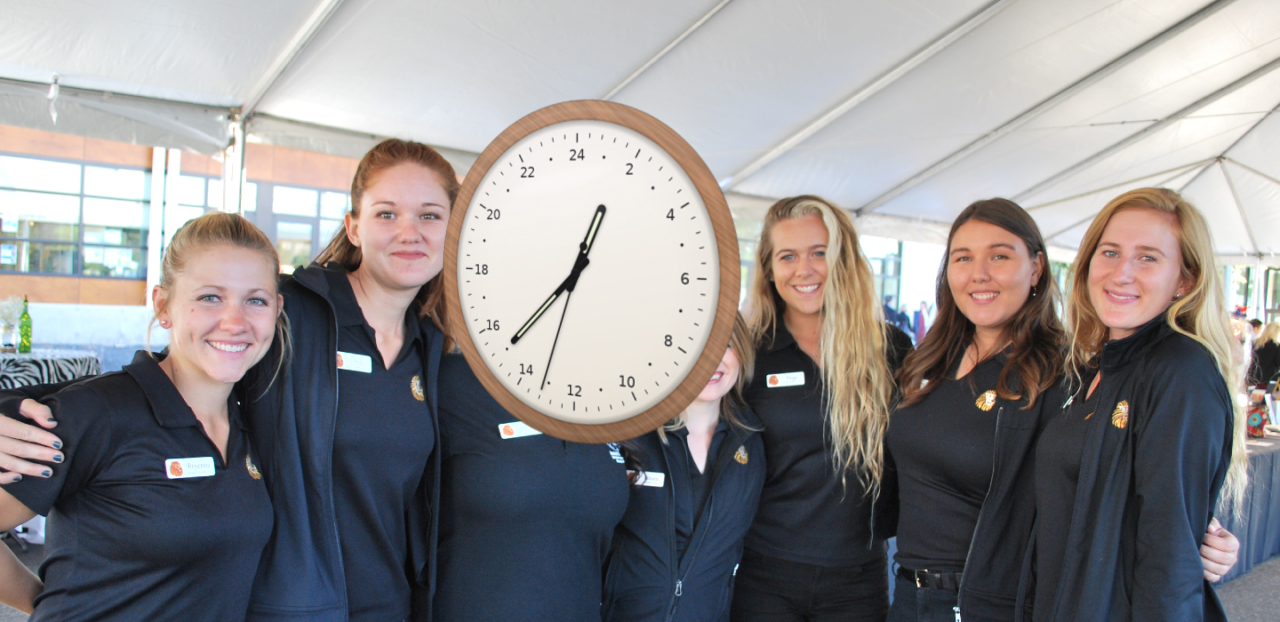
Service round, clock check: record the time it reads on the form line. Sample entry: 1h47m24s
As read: 1h37m33s
